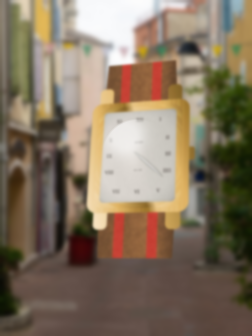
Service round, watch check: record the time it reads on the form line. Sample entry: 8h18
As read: 4h22
